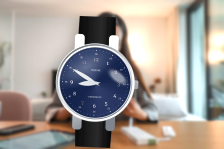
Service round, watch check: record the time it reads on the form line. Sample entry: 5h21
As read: 8h50
